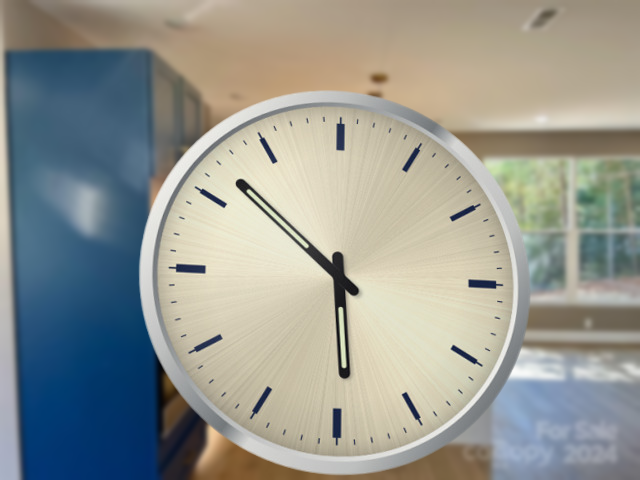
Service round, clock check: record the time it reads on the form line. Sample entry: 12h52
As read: 5h52
